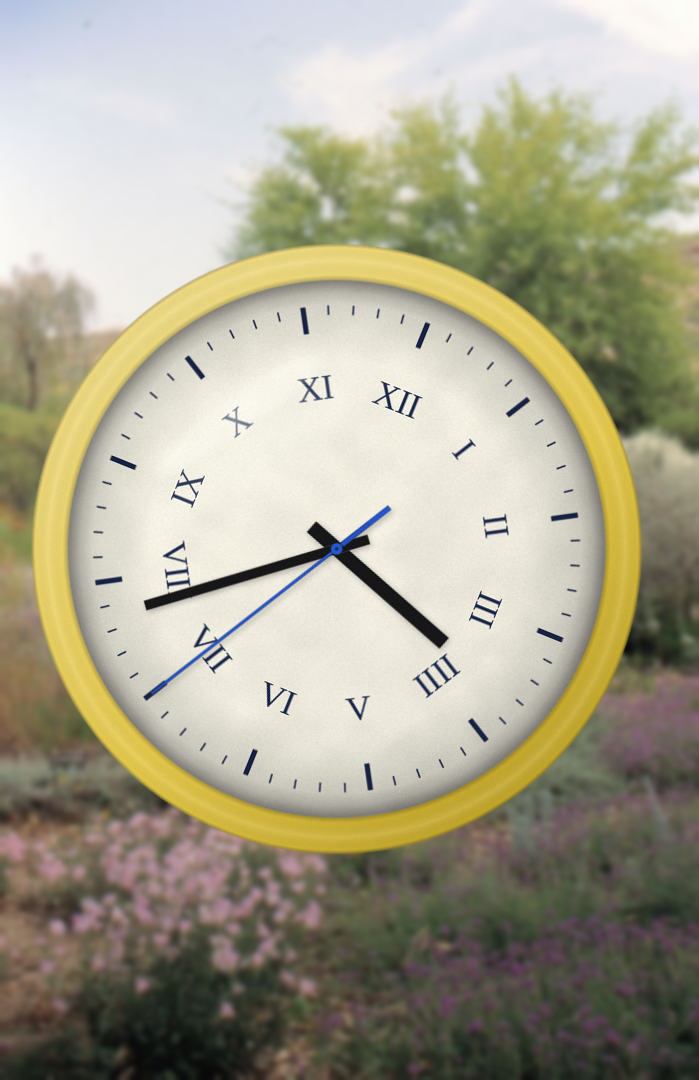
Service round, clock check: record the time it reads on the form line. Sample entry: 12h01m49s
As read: 3h38m35s
